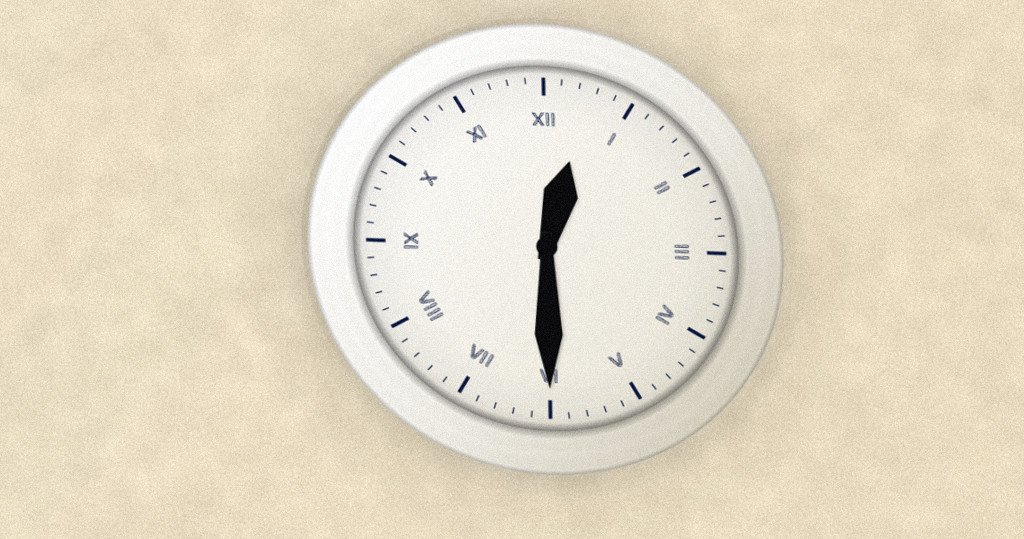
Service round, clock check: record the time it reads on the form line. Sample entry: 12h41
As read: 12h30
